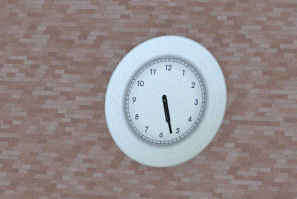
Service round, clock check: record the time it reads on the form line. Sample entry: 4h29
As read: 5h27
